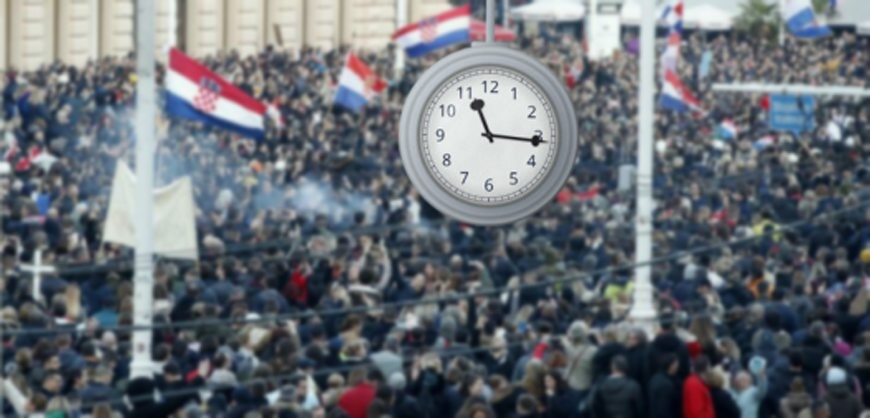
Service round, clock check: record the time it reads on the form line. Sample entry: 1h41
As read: 11h16
